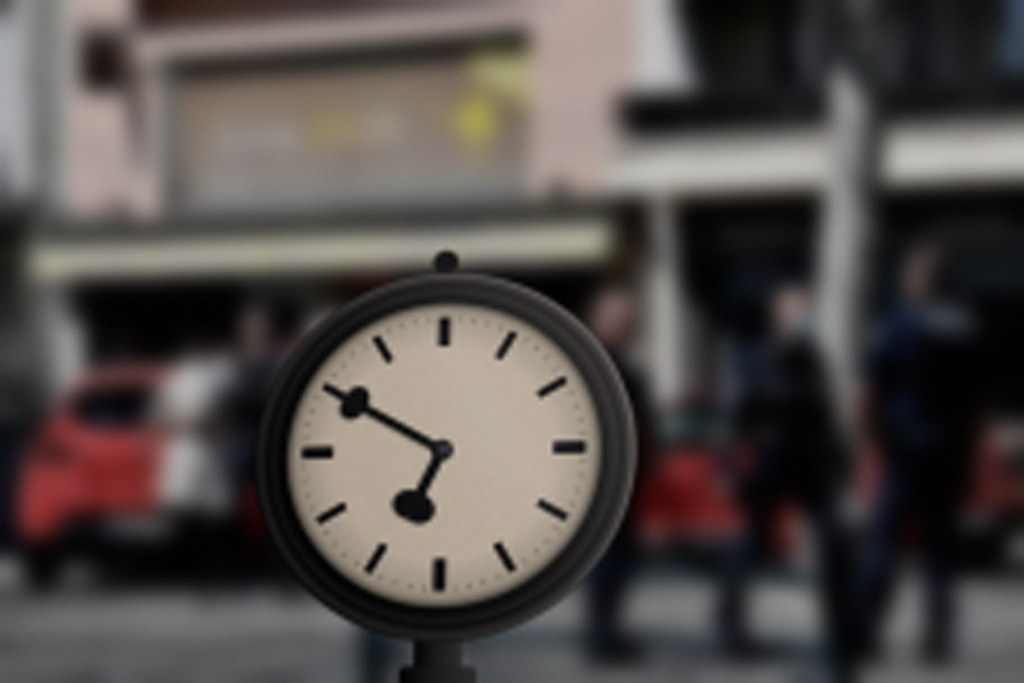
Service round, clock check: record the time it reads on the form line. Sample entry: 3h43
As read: 6h50
